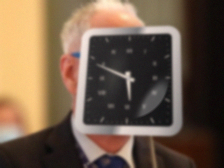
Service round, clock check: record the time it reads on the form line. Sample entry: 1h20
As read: 5h49
